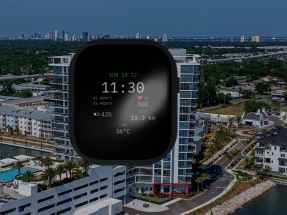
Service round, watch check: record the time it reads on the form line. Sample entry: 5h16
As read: 11h30
